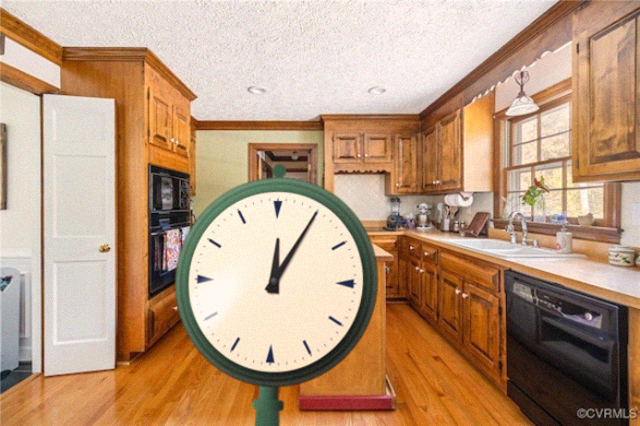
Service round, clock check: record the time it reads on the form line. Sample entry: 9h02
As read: 12h05
